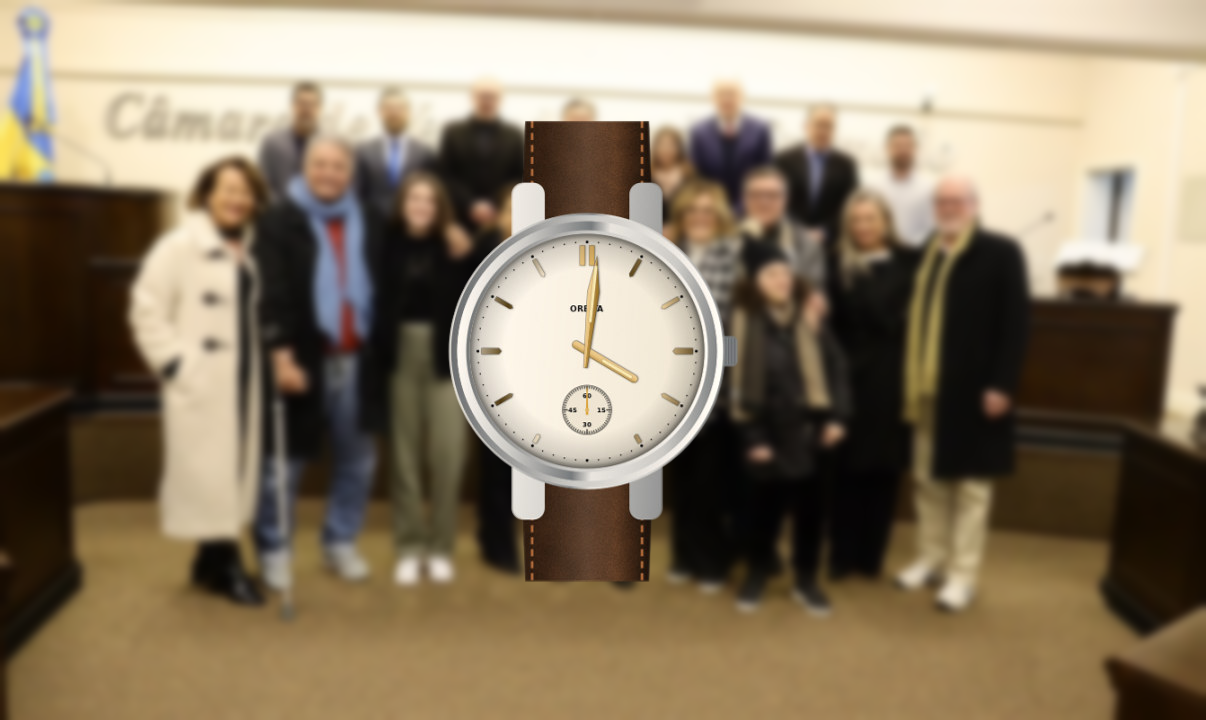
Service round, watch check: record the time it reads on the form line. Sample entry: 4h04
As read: 4h01
